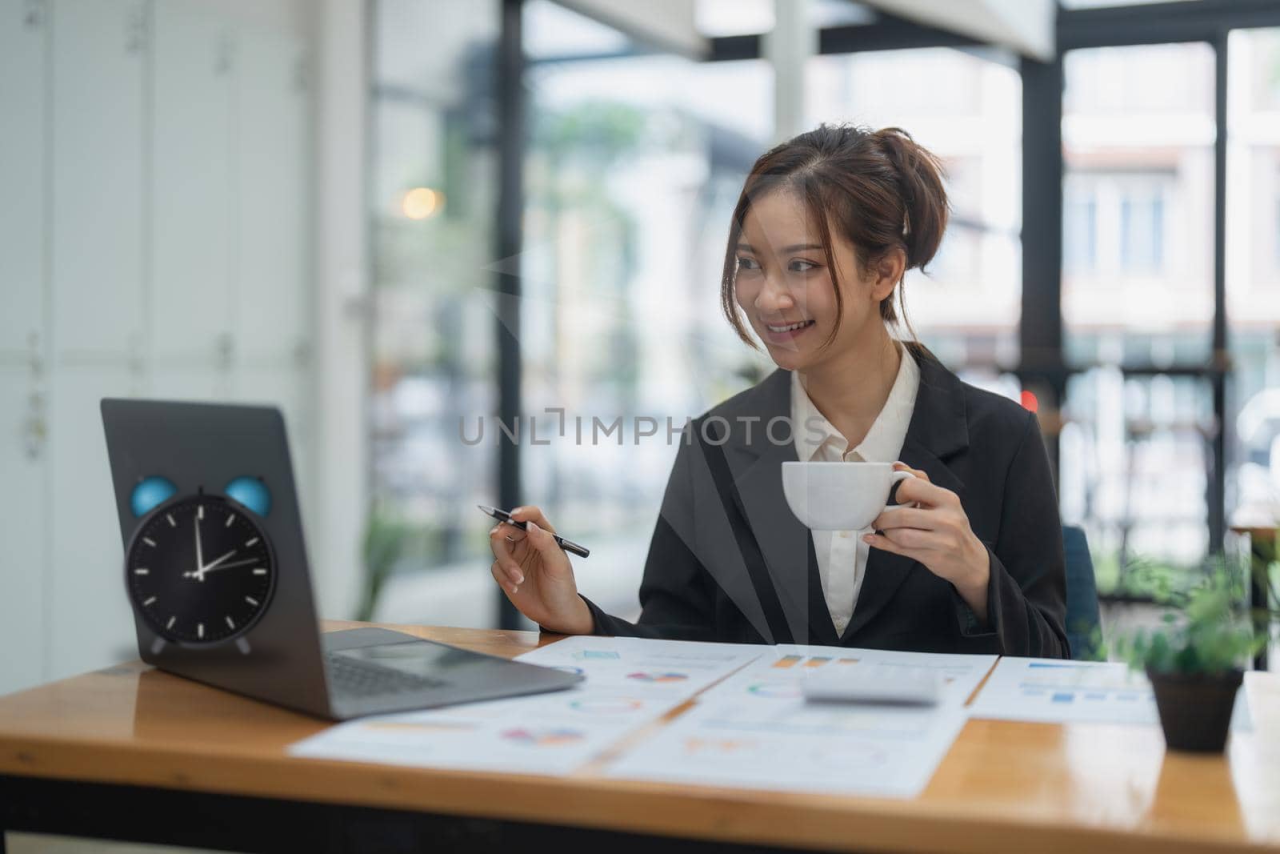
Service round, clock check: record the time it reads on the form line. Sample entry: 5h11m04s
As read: 1h59m13s
